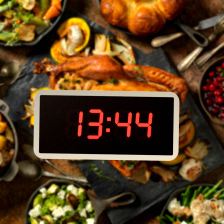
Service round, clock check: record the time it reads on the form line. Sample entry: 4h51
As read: 13h44
